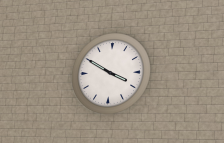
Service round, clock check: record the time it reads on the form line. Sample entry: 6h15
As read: 3h50
